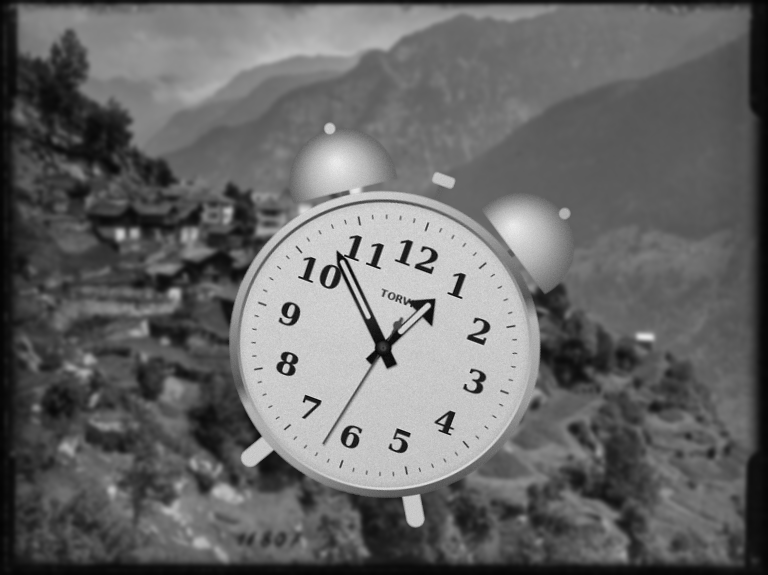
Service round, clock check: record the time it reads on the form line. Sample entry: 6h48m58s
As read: 12h52m32s
